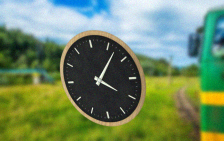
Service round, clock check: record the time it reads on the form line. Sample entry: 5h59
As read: 4h07
